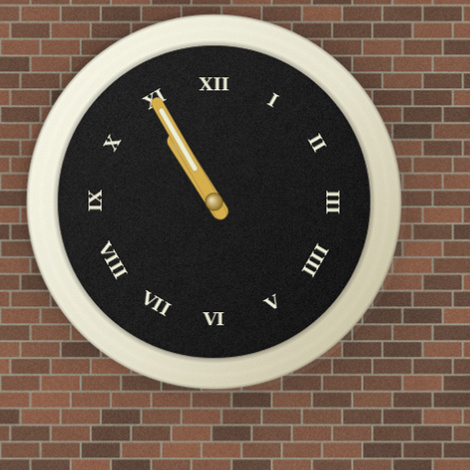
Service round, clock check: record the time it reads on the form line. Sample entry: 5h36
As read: 10h55
